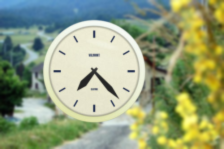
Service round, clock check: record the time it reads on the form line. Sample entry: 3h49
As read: 7h23
